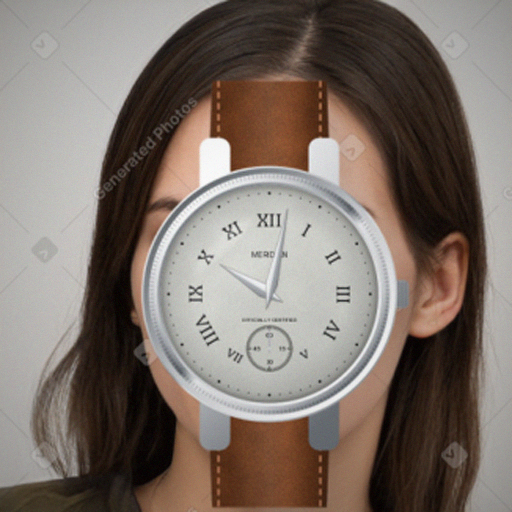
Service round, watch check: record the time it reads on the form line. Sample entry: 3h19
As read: 10h02
